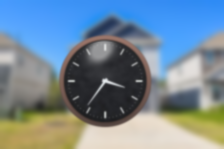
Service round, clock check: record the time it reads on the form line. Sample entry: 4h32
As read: 3h36
